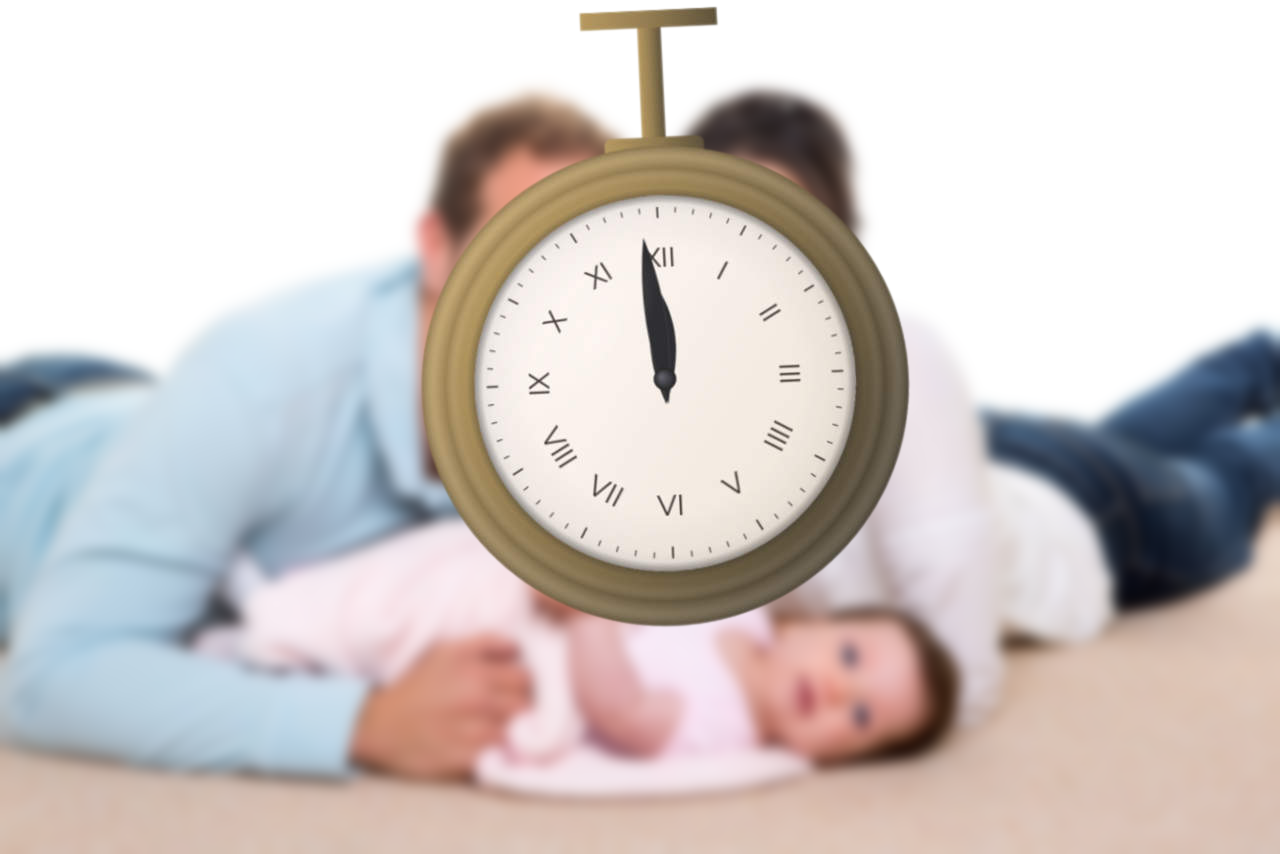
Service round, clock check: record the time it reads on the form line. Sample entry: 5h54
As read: 11h59
